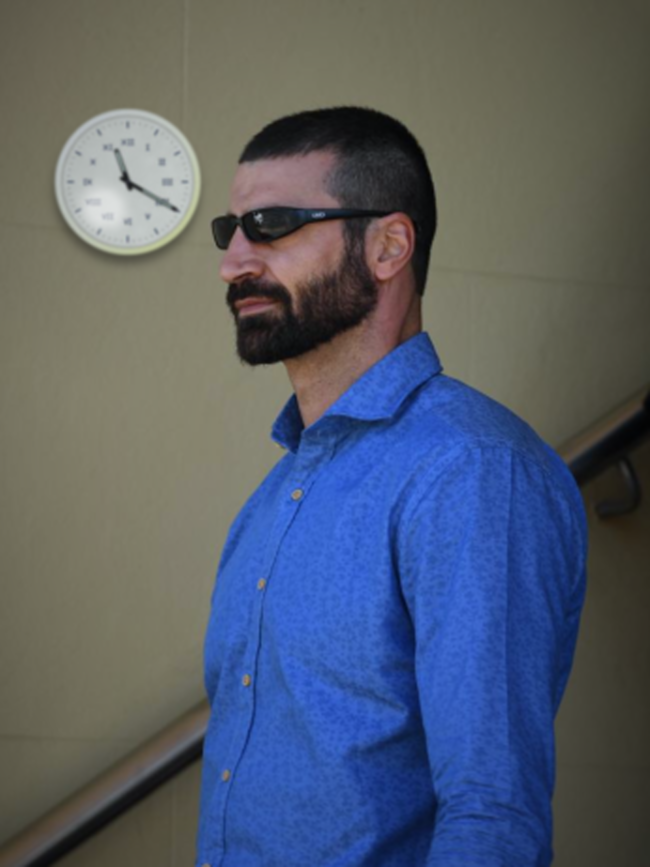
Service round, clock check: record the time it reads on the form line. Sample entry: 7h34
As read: 11h20
